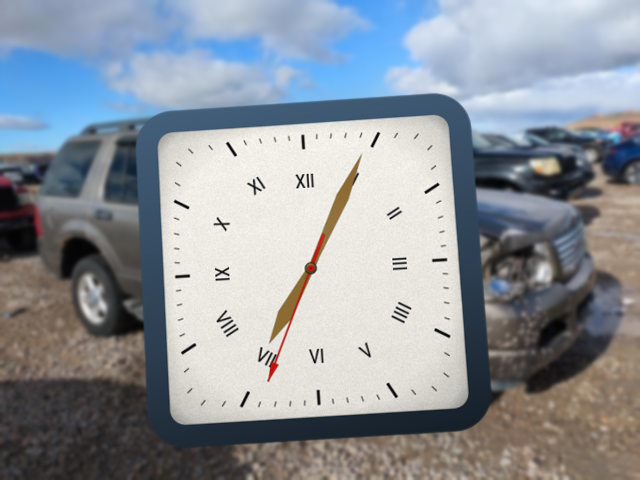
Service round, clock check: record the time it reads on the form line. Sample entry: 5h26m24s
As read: 7h04m34s
